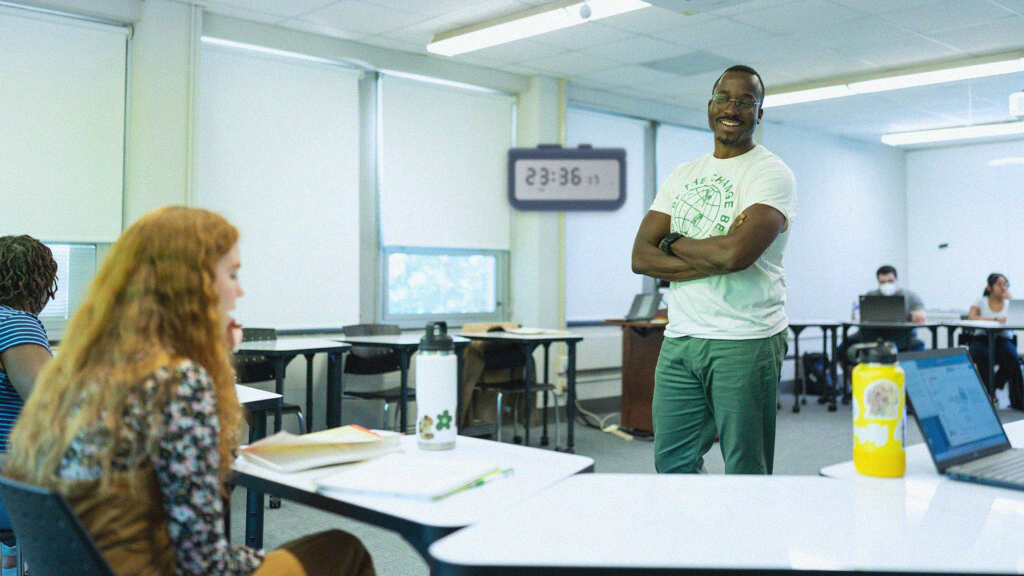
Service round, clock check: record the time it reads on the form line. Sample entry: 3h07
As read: 23h36
